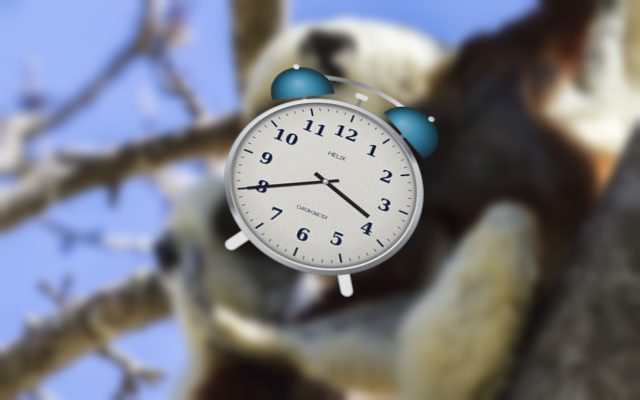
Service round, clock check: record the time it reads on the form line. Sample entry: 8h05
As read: 3h40
